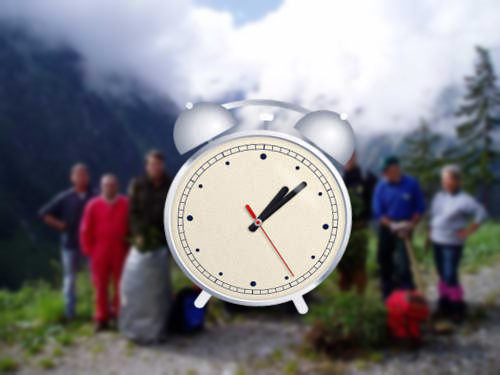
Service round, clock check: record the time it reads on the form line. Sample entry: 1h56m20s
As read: 1h07m24s
